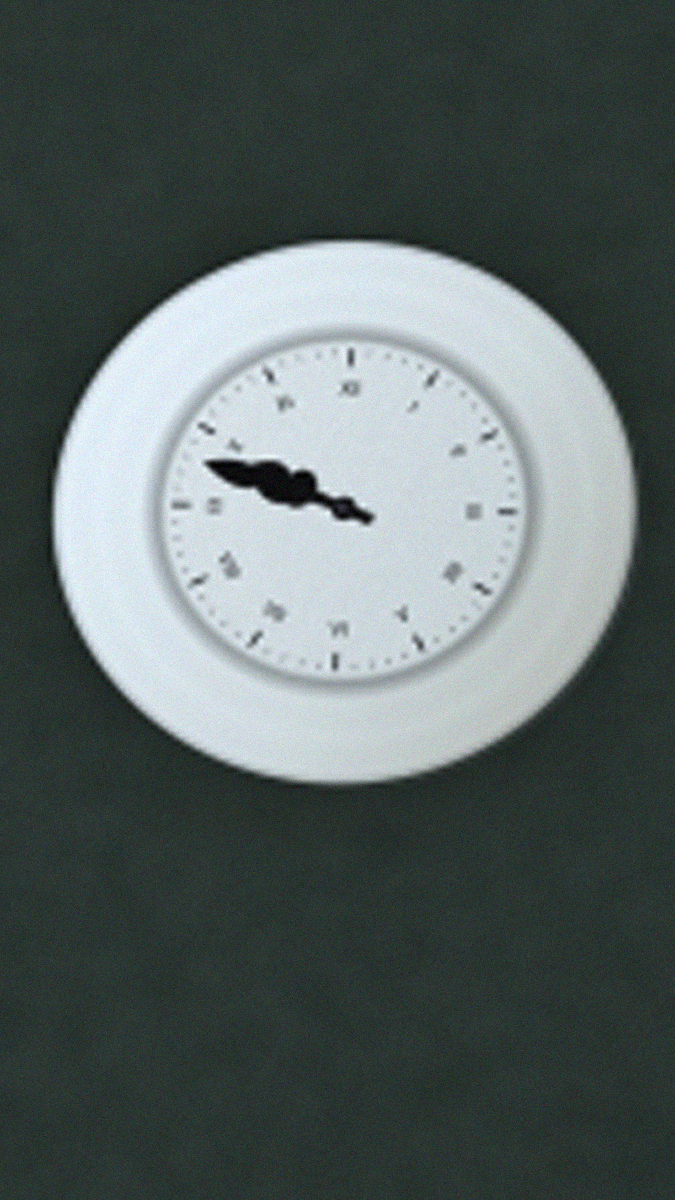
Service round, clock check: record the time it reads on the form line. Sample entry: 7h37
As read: 9h48
